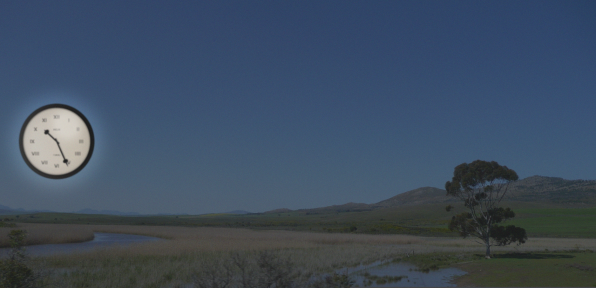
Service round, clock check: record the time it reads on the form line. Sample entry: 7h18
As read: 10h26
